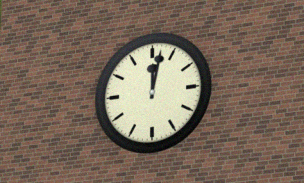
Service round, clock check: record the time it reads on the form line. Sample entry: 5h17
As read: 12h02
